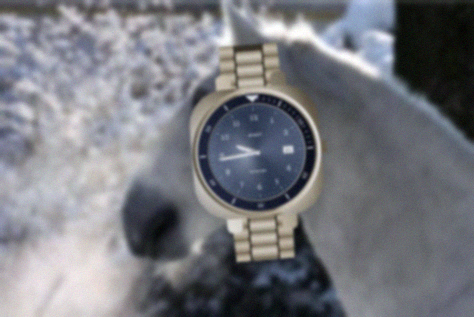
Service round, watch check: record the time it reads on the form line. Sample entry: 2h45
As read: 9h44
